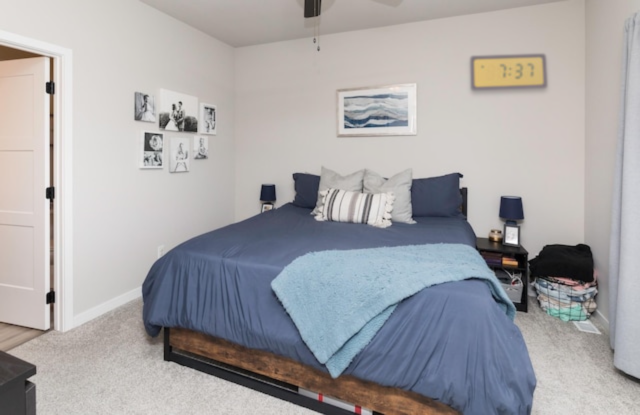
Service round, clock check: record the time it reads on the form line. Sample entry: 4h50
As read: 7h37
